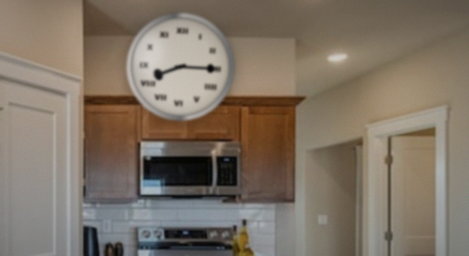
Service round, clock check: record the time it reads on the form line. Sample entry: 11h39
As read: 8h15
